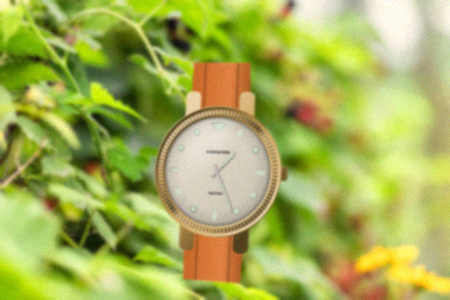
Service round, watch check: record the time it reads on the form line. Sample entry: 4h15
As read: 1h26
